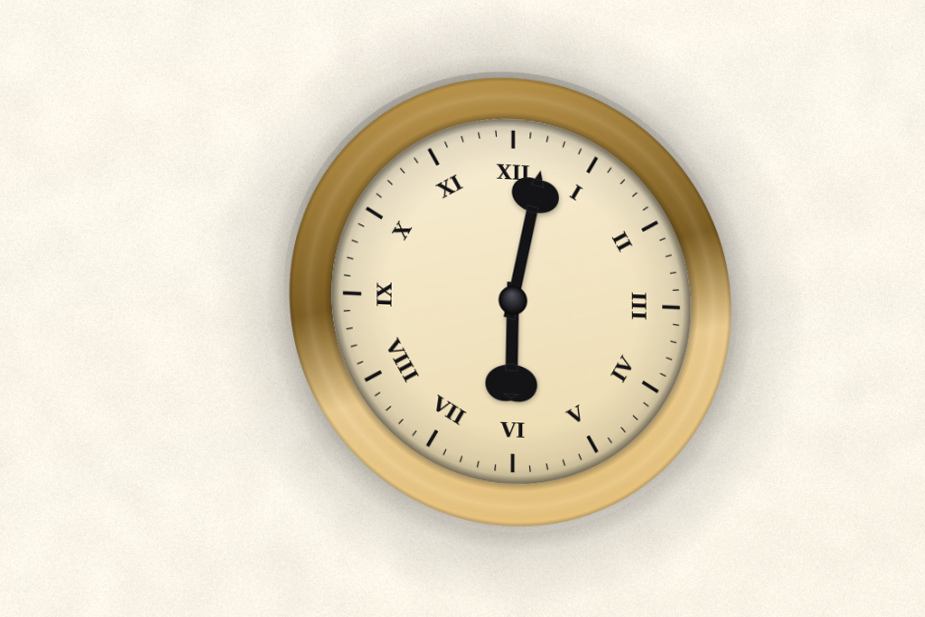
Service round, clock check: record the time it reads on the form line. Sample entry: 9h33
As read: 6h02
